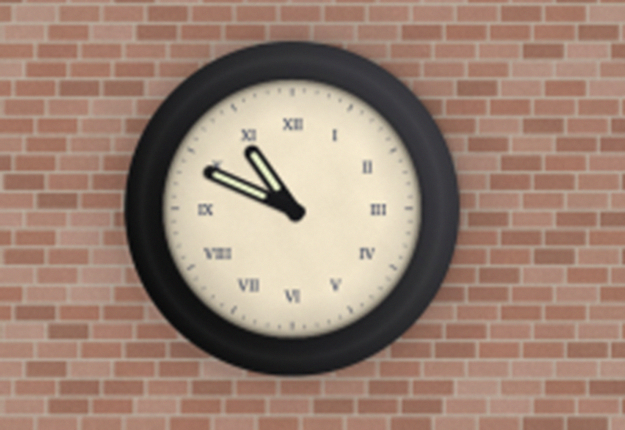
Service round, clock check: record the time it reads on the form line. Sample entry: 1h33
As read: 10h49
